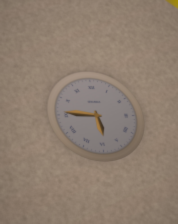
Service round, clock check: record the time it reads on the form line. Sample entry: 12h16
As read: 5h46
